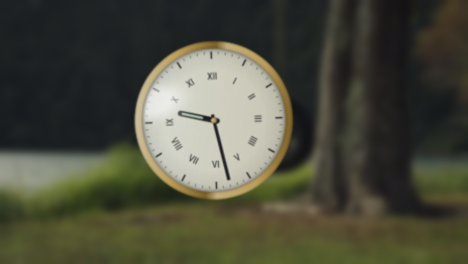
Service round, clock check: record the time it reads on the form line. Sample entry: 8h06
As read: 9h28
